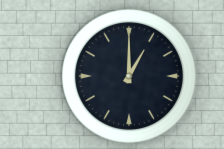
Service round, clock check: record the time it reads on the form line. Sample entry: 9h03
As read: 1h00
